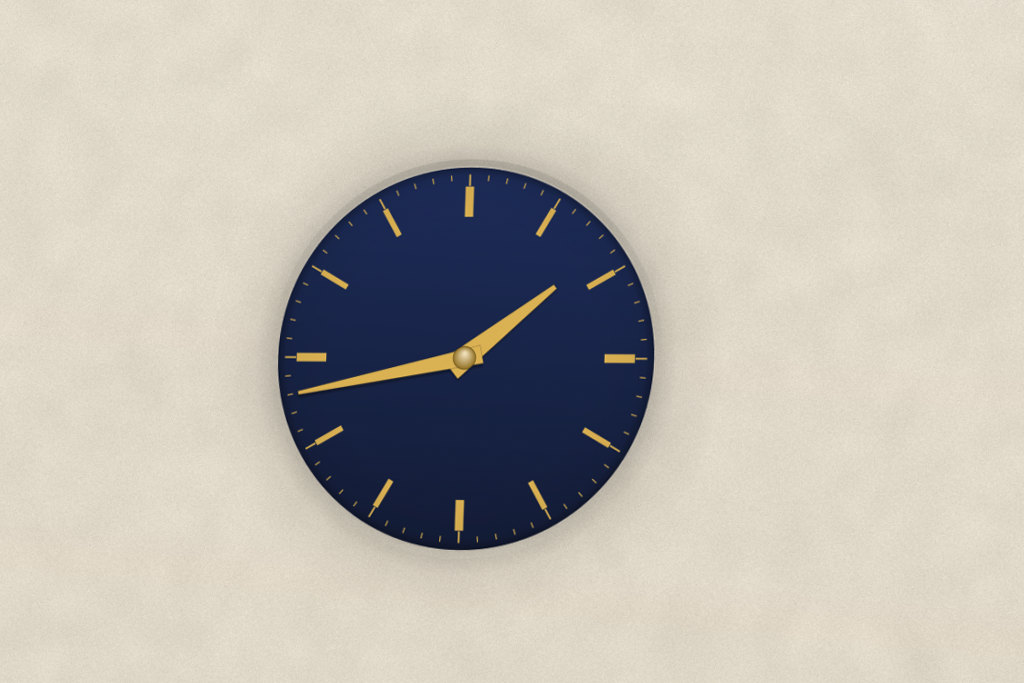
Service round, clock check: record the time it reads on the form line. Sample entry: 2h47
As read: 1h43
